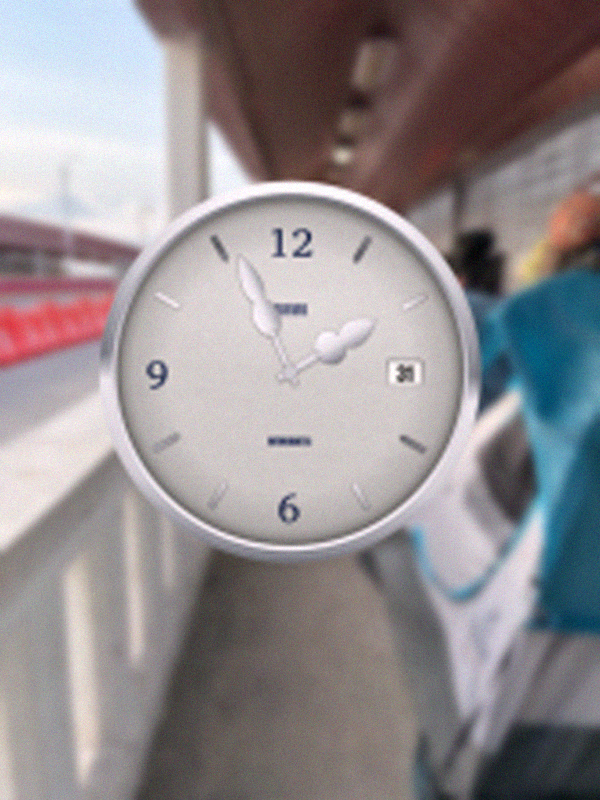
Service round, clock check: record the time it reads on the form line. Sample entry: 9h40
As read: 1h56
